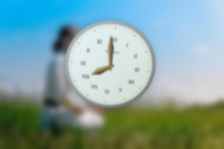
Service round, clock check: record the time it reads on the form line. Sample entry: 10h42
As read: 7h59
